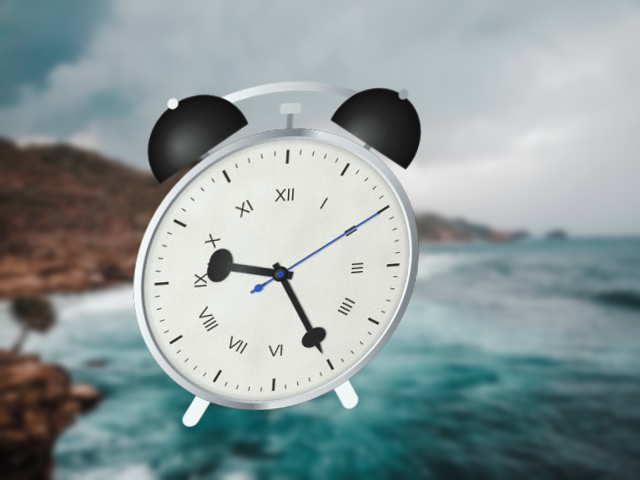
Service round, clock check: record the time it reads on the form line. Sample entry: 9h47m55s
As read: 9h25m10s
